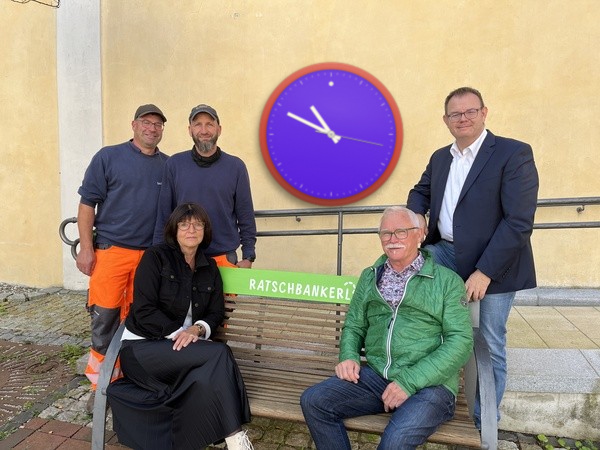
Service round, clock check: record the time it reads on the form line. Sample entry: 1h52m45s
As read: 10h49m17s
